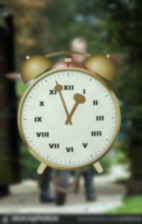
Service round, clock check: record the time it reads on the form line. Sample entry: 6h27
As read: 12h57
